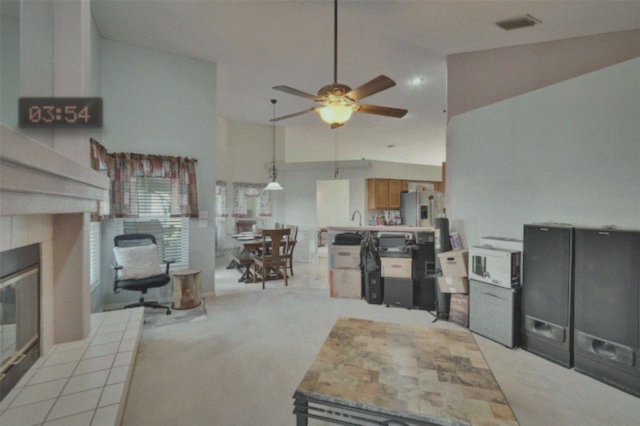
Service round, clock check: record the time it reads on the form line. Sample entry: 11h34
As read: 3h54
